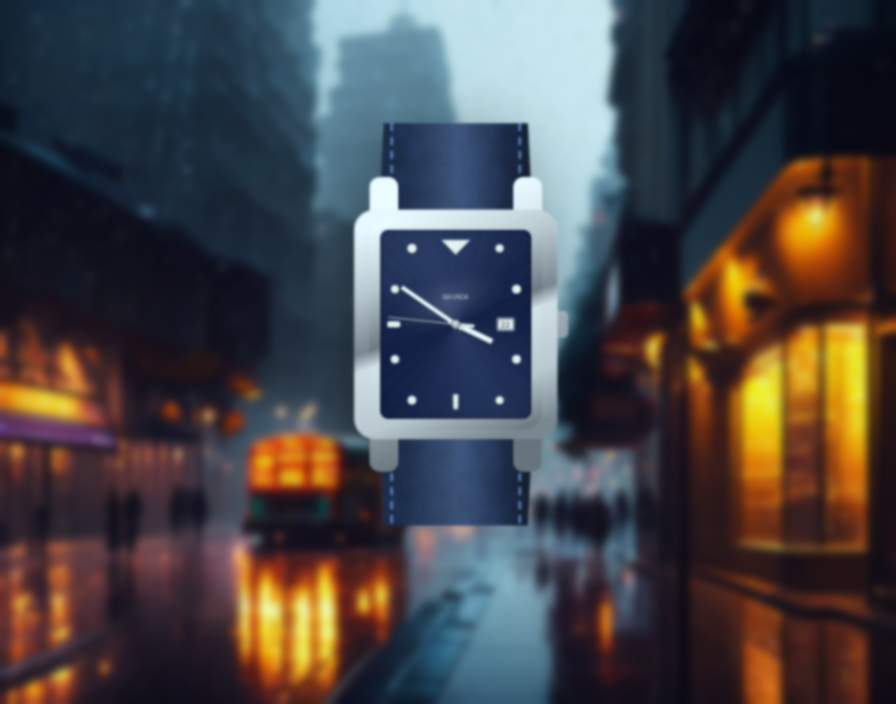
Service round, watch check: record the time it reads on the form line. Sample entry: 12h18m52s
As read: 3h50m46s
